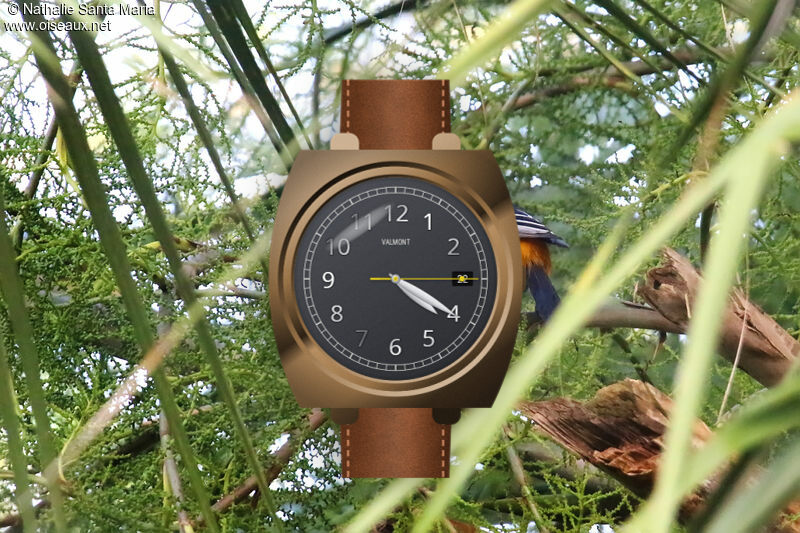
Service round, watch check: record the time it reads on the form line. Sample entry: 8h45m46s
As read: 4h20m15s
